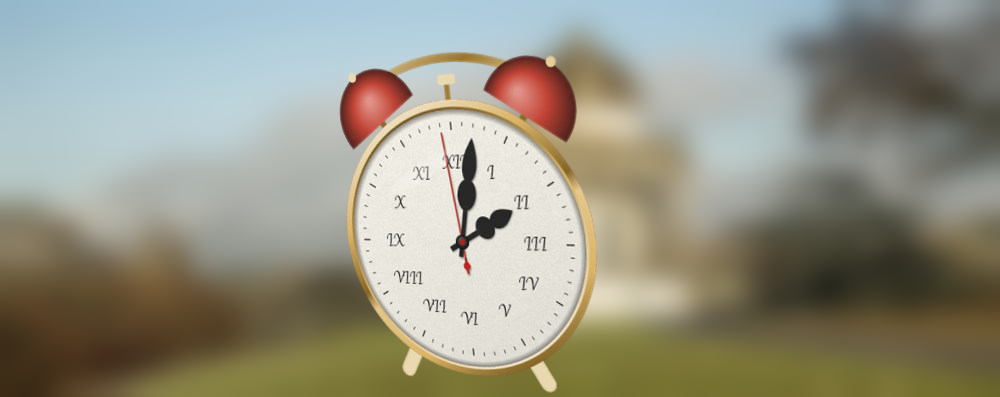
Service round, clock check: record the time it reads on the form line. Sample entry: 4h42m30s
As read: 2h01m59s
